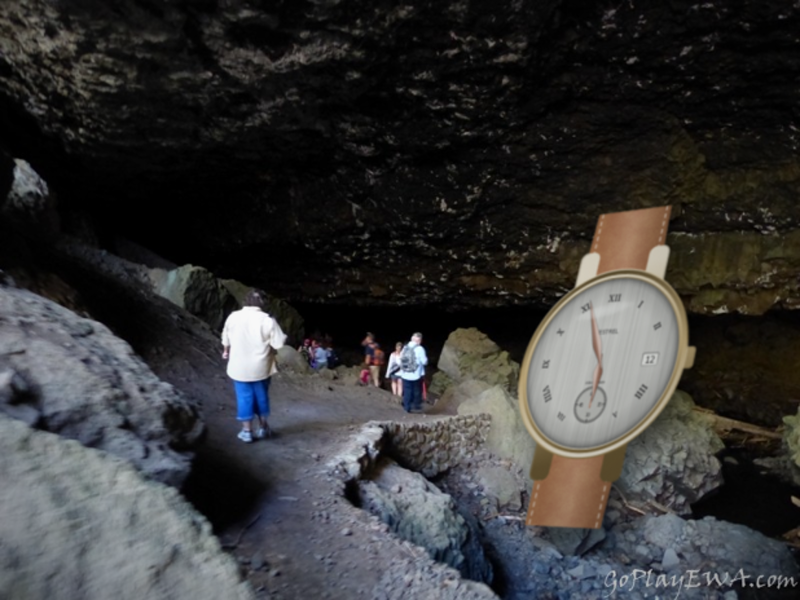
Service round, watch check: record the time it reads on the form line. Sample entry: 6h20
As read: 5h56
